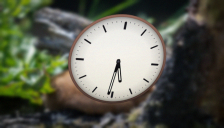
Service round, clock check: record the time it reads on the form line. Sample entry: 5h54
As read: 5h31
